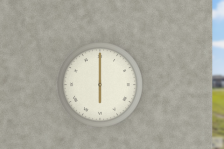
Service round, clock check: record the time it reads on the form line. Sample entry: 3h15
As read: 6h00
